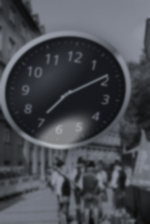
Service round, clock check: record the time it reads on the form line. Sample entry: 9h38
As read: 7h09
